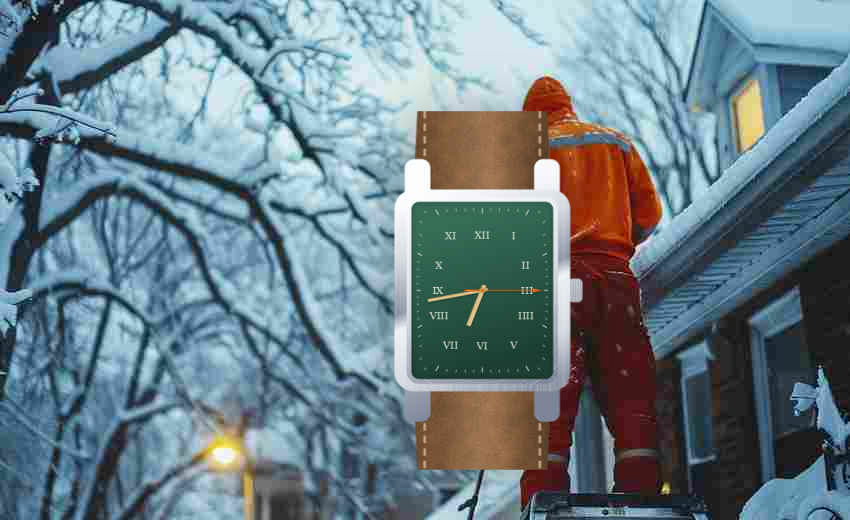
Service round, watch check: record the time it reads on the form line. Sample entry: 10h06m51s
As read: 6h43m15s
